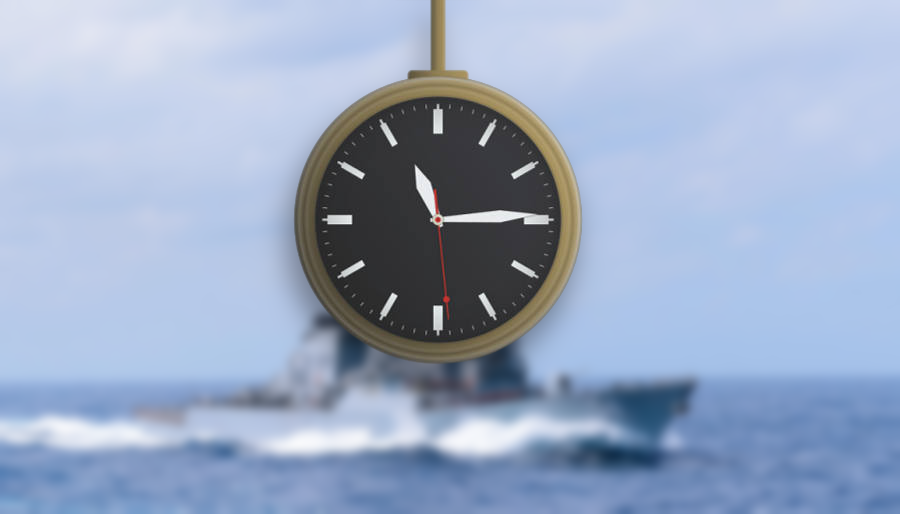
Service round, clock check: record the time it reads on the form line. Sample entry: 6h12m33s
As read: 11h14m29s
